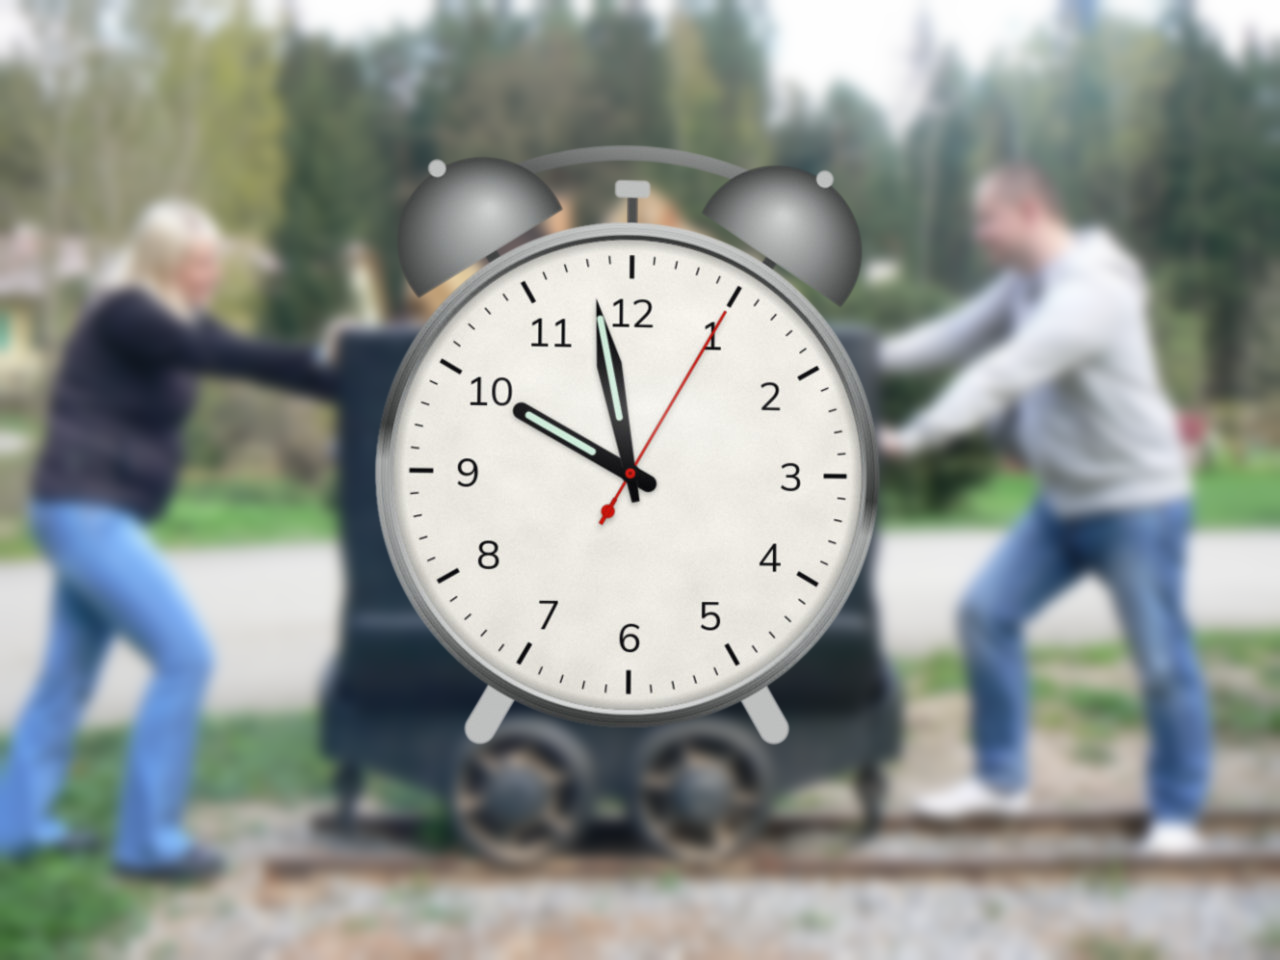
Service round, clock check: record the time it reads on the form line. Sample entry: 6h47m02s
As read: 9h58m05s
